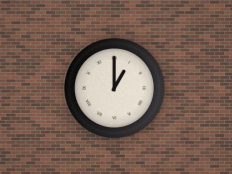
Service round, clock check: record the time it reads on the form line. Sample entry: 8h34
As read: 1h00
